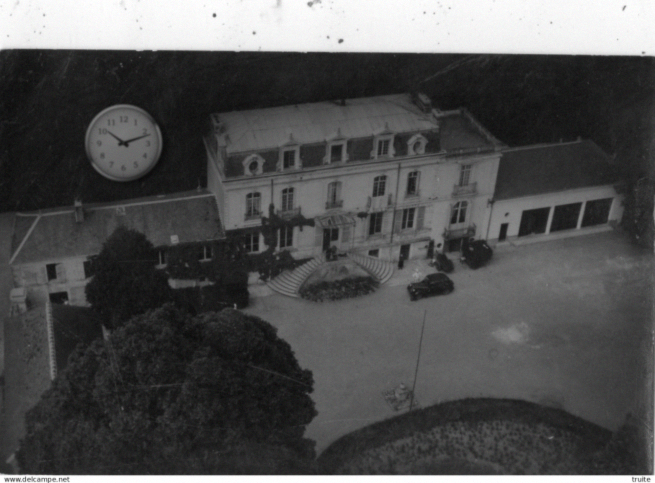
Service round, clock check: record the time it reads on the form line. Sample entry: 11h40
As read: 10h12
